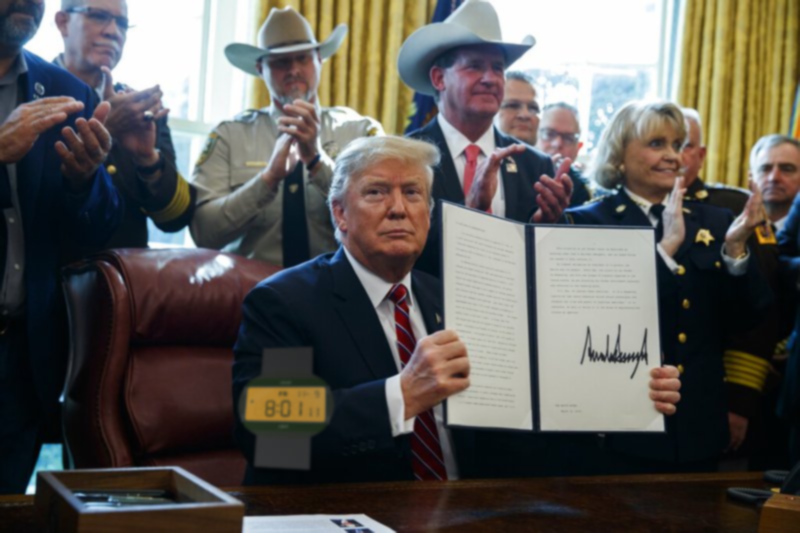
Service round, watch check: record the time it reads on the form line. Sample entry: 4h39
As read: 8h01
